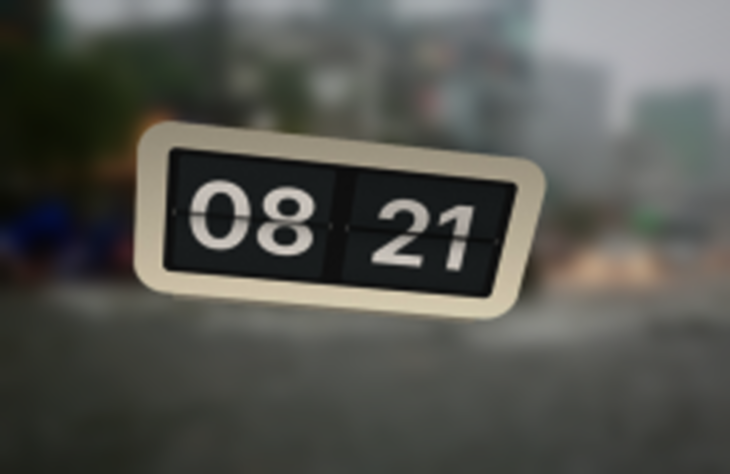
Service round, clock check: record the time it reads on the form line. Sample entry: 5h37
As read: 8h21
